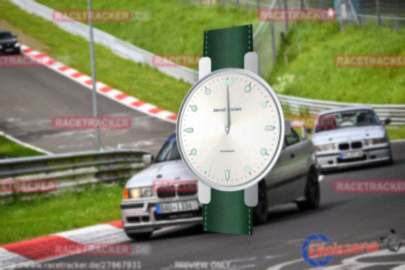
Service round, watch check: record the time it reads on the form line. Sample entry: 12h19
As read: 12h00
